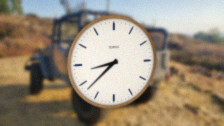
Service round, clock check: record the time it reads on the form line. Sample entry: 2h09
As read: 8h38
